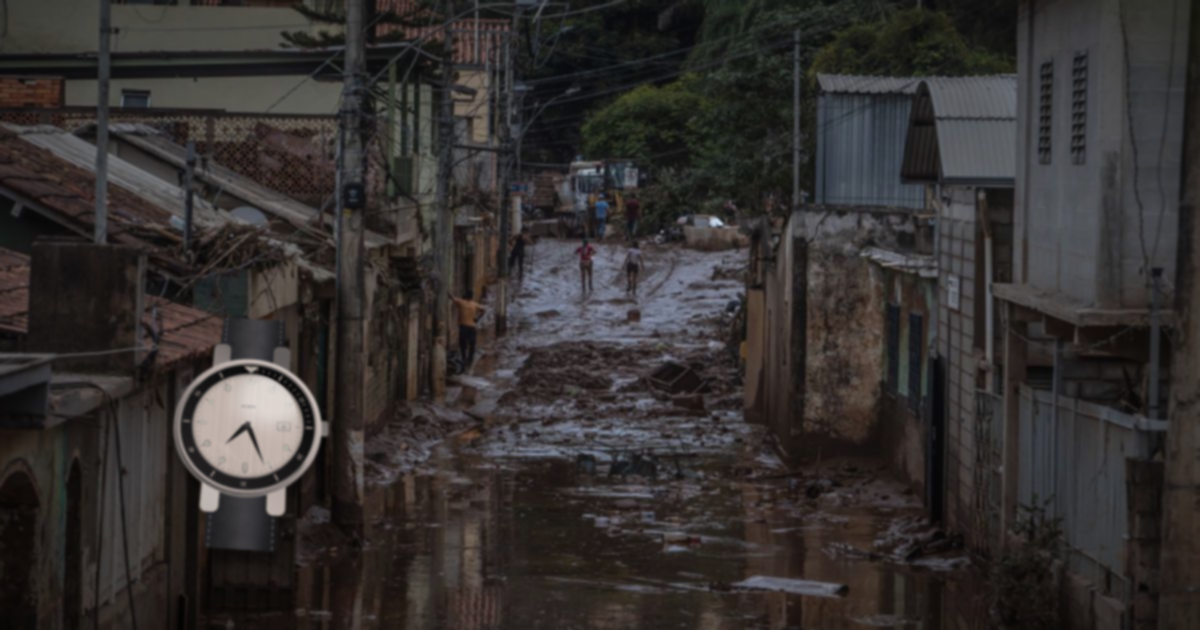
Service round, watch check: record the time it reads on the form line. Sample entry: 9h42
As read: 7h26
